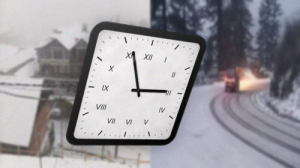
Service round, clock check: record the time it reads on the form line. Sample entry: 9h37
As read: 2h56
